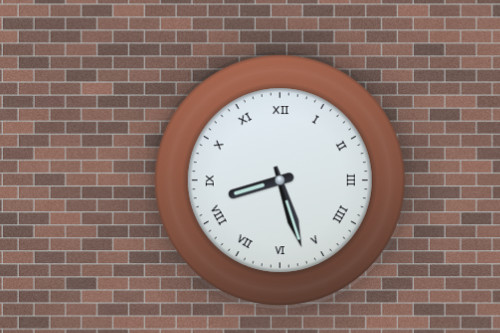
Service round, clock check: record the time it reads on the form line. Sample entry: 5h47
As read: 8h27
